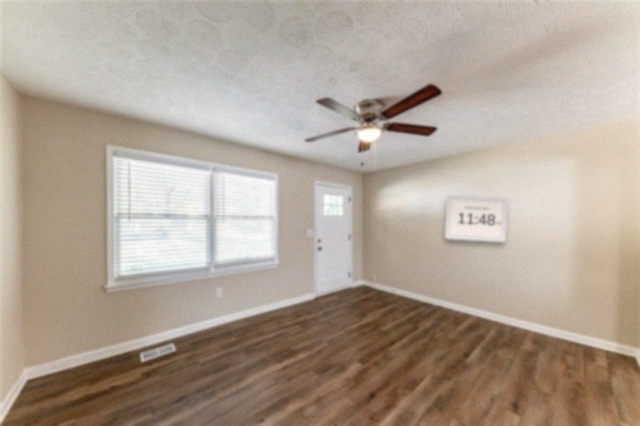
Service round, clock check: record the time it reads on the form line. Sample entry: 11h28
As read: 11h48
